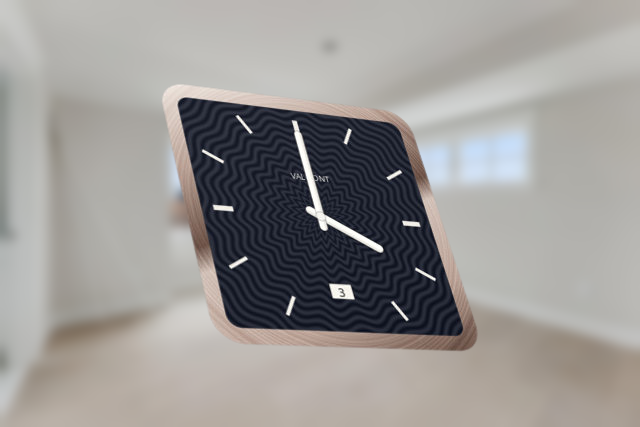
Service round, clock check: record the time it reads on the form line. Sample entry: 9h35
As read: 4h00
